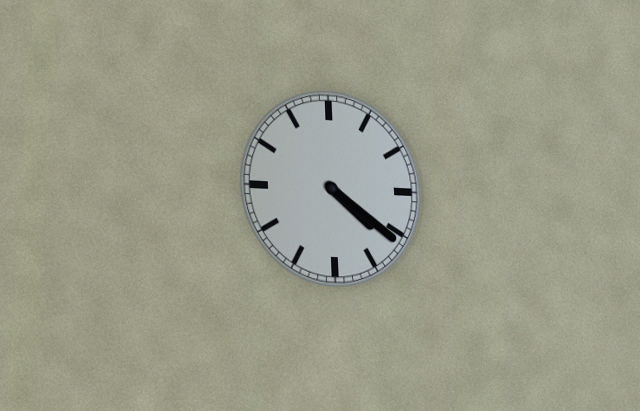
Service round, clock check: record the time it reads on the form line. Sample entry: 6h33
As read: 4h21
